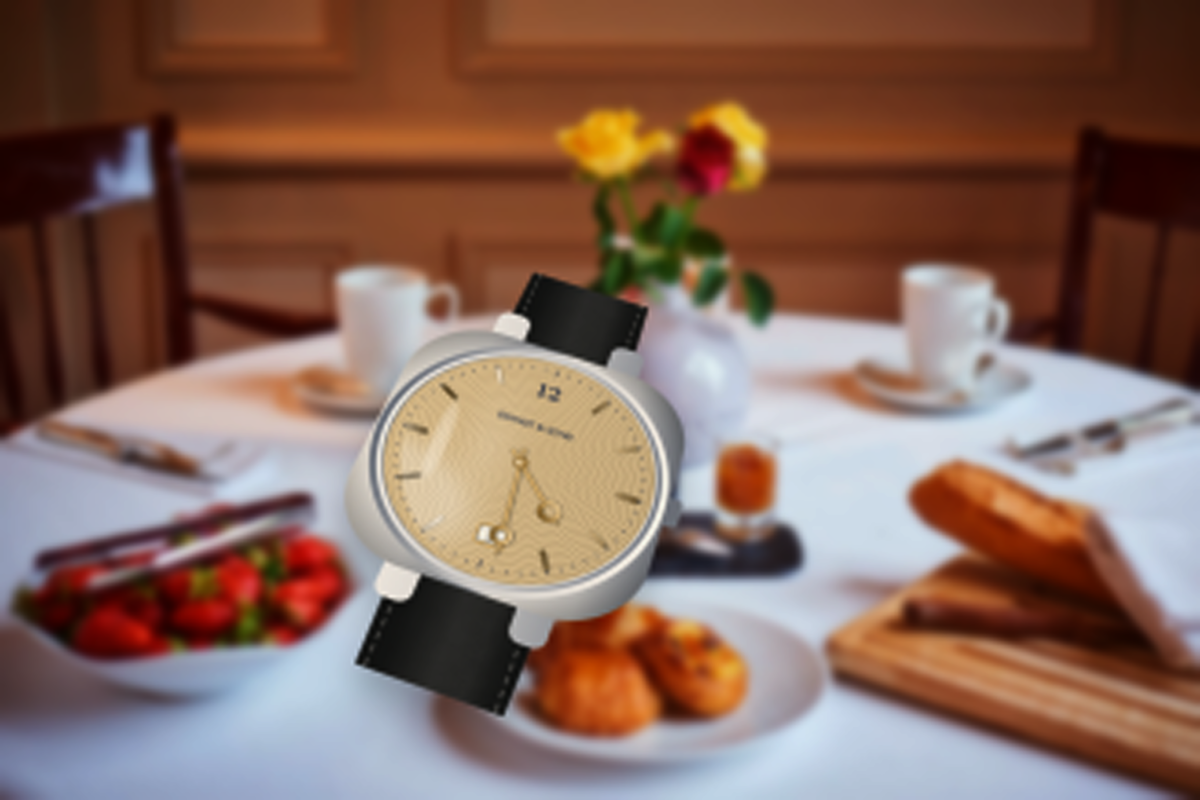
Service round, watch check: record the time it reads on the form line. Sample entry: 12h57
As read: 4h29
